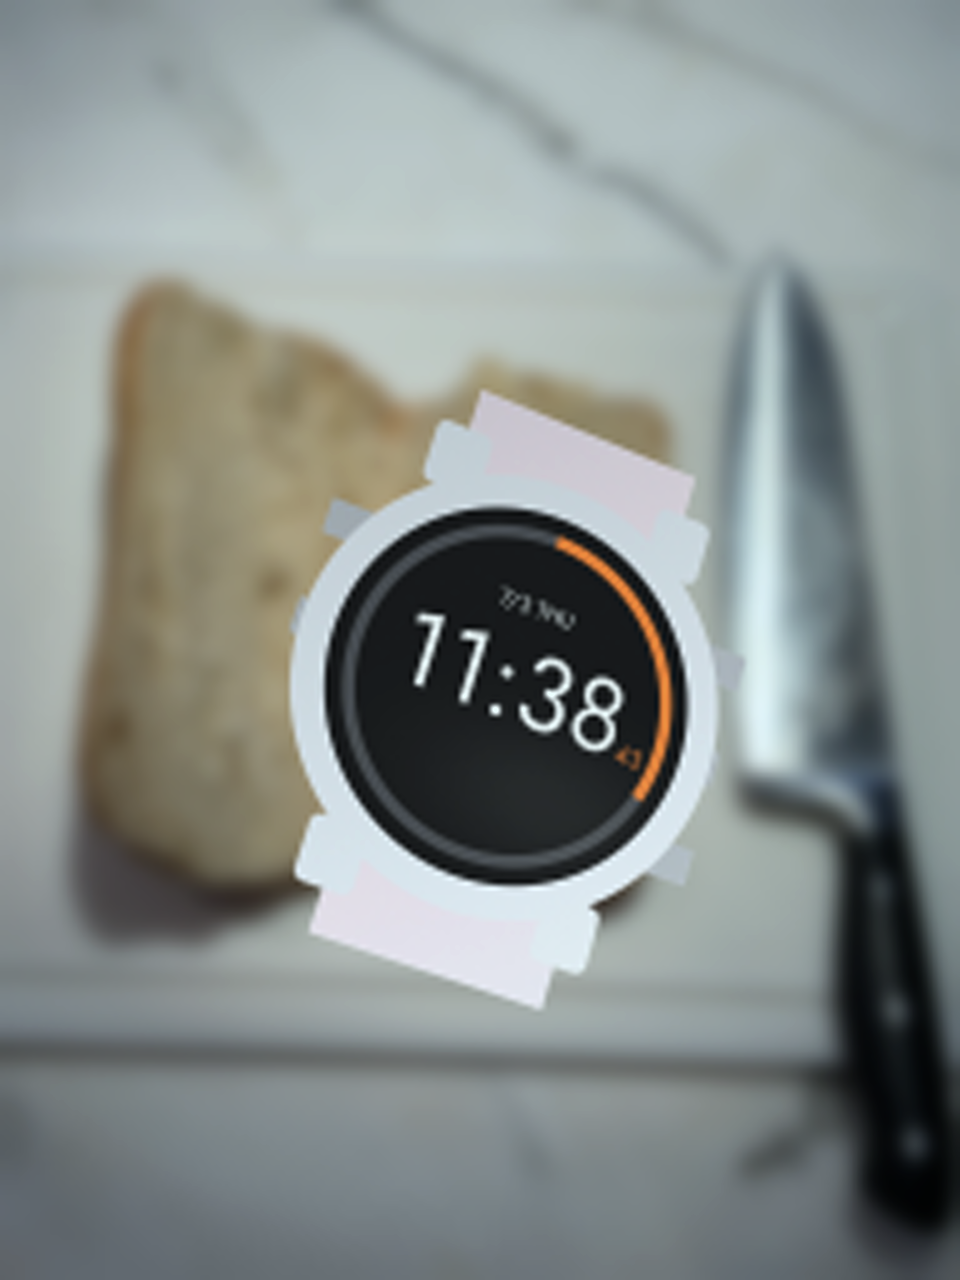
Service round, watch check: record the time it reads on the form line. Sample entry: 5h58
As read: 11h38
